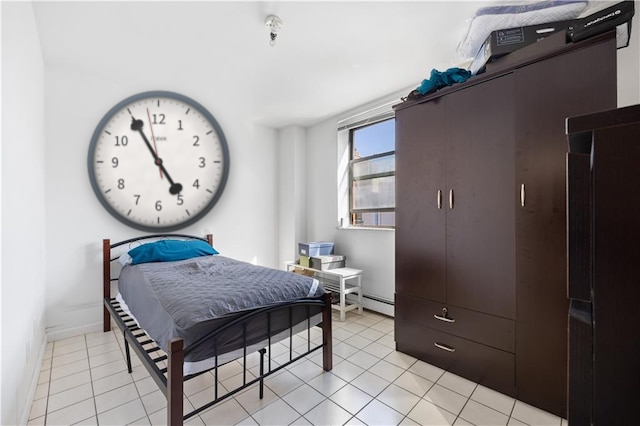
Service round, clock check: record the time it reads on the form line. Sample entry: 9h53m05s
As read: 4h54m58s
